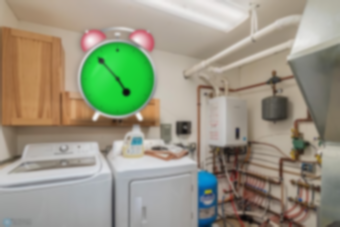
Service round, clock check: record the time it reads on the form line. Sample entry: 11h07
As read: 4h53
